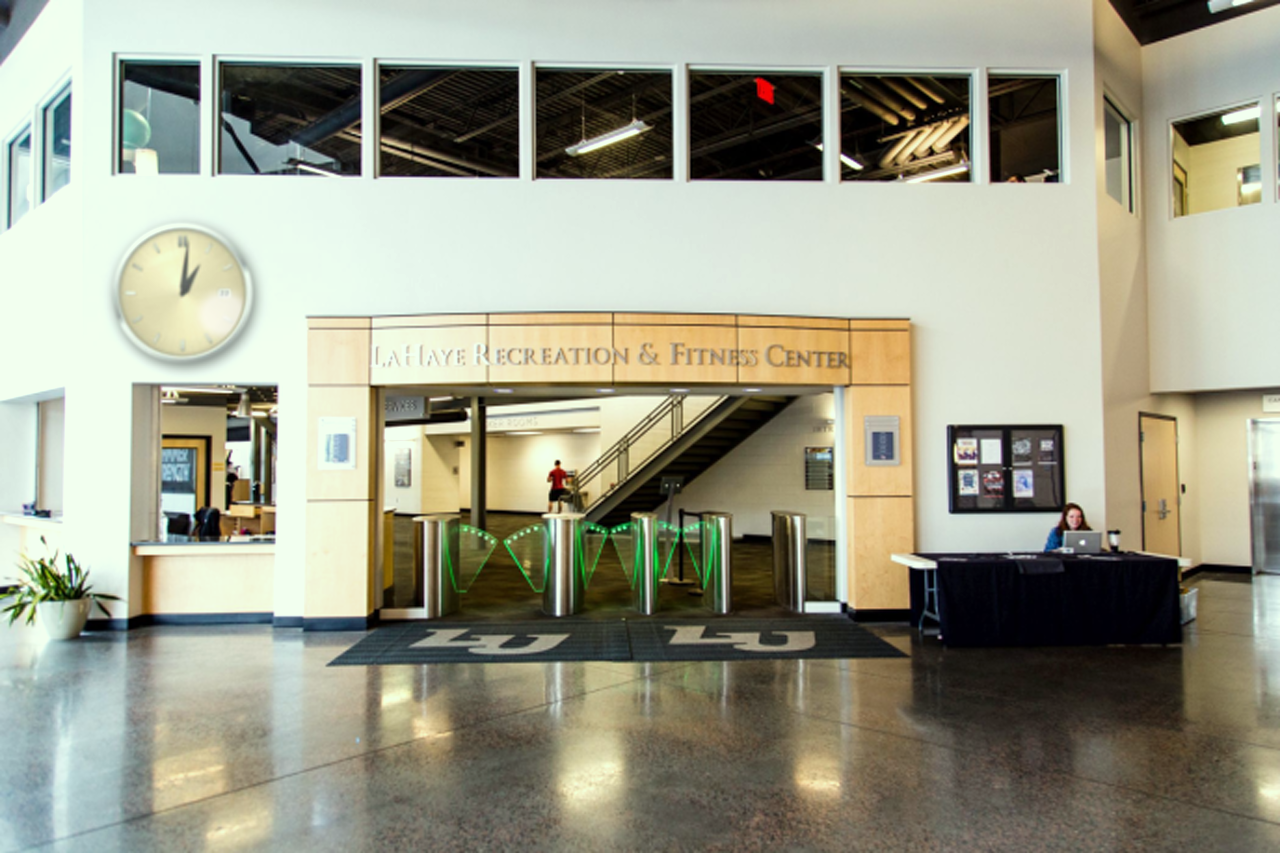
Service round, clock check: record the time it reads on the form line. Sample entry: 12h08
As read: 1h01
